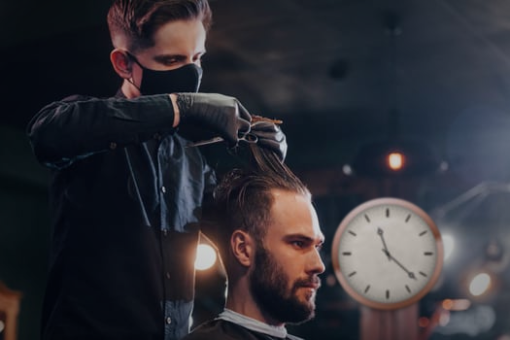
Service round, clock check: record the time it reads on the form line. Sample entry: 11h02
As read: 11h22
